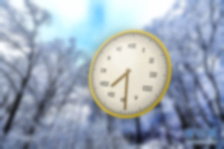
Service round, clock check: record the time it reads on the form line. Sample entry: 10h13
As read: 7h29
